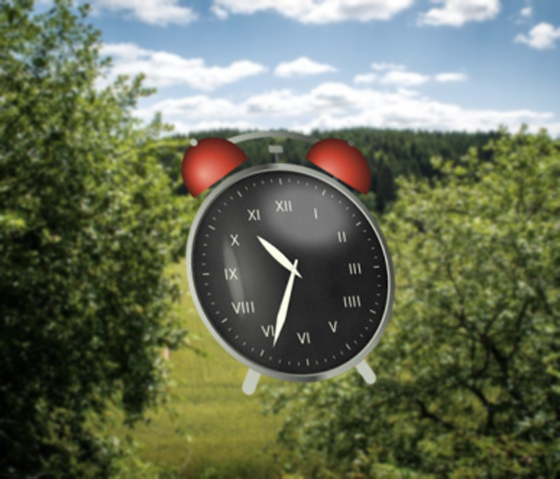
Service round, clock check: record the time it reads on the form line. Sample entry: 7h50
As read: 10h34
